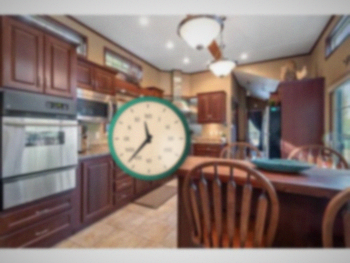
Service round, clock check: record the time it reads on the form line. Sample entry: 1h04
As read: 11h37
